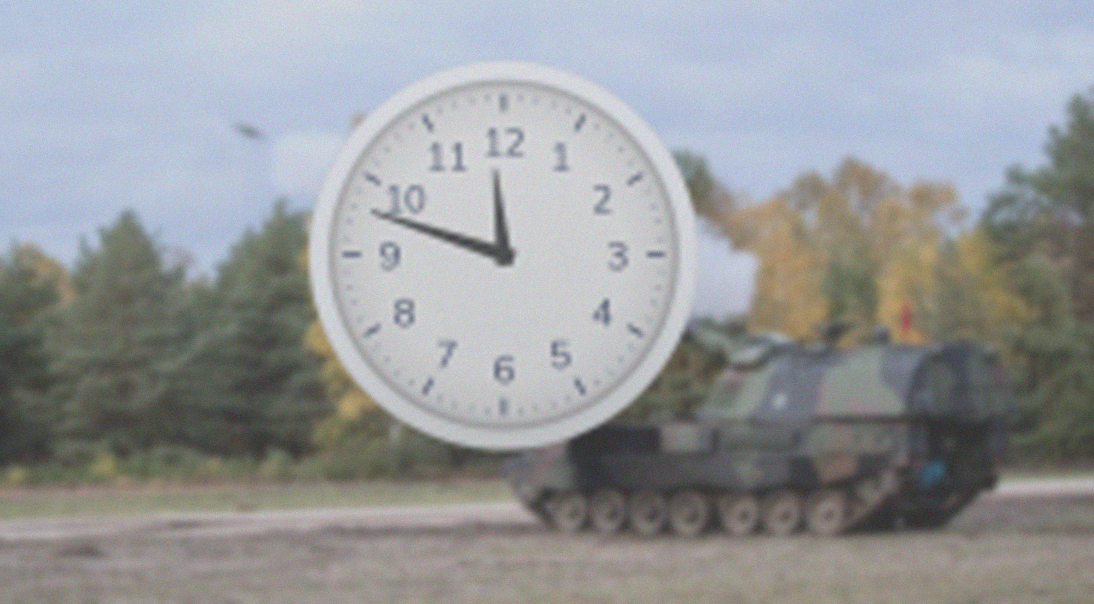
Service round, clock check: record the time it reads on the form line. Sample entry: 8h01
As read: 11h48
